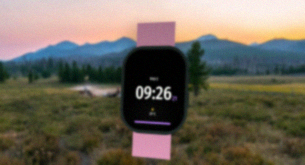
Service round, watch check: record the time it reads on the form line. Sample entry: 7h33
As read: 9h26
